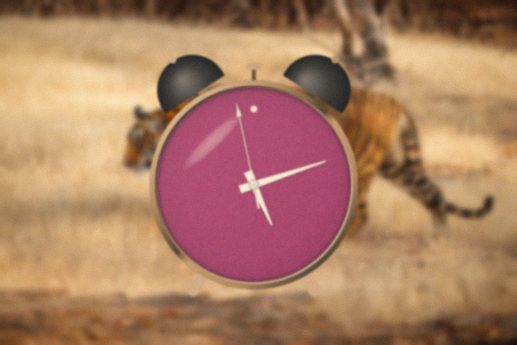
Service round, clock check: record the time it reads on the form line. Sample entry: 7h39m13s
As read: 5h11m58s
